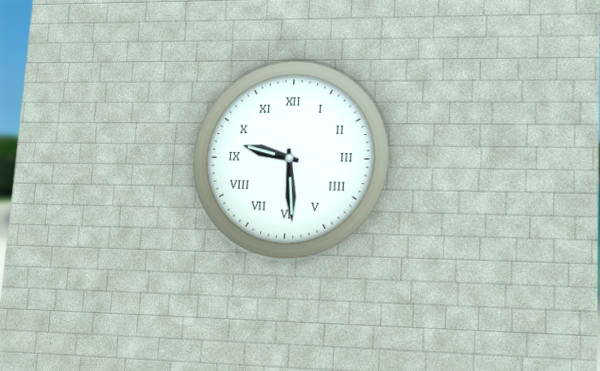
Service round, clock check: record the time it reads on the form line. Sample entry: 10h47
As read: 9h29
